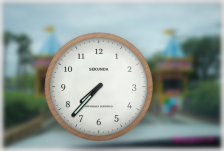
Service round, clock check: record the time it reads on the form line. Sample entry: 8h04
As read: 7h37
